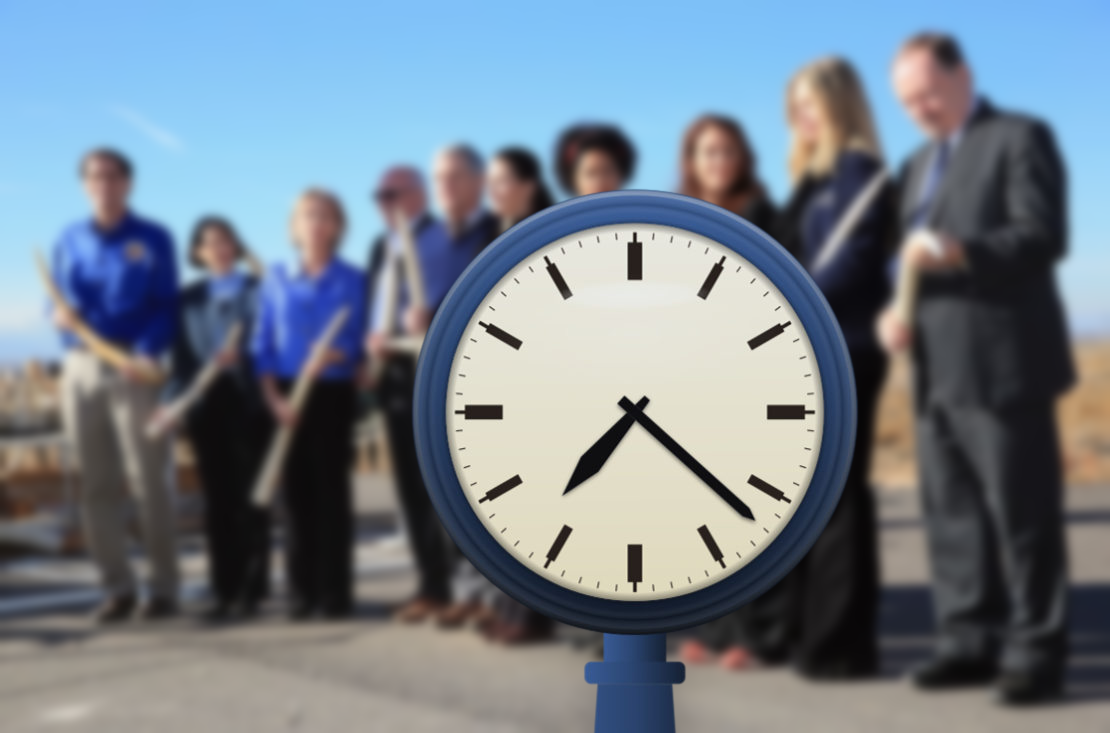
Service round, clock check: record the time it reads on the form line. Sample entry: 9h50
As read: 7h22
